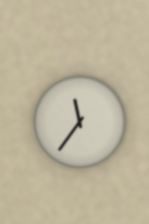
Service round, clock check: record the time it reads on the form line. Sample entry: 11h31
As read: 11h36
